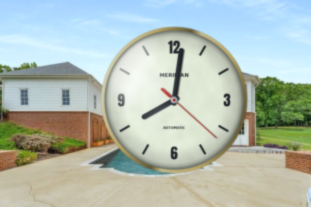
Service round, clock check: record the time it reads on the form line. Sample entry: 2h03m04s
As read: 8h01m22s
